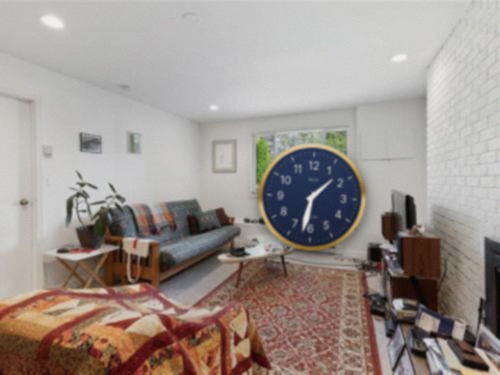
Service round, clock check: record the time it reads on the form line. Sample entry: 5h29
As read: 1h32
